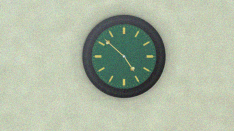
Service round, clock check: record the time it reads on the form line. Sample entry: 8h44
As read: 4h52
